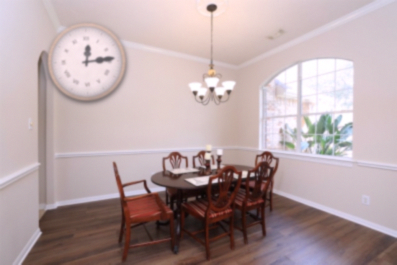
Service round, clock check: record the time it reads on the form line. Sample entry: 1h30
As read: 12h14
